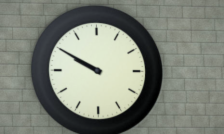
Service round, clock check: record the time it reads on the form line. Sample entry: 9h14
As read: 9h50
